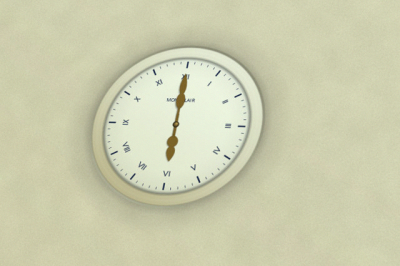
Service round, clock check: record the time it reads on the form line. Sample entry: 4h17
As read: 6h00
